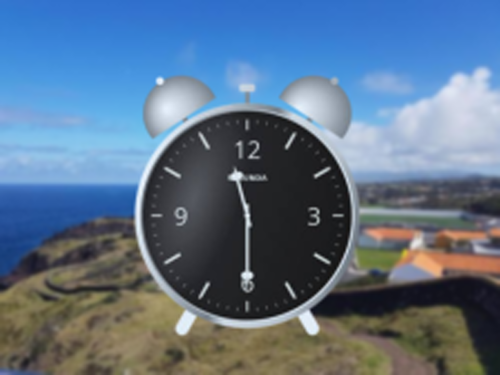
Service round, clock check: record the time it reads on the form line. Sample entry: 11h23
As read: 11h30
